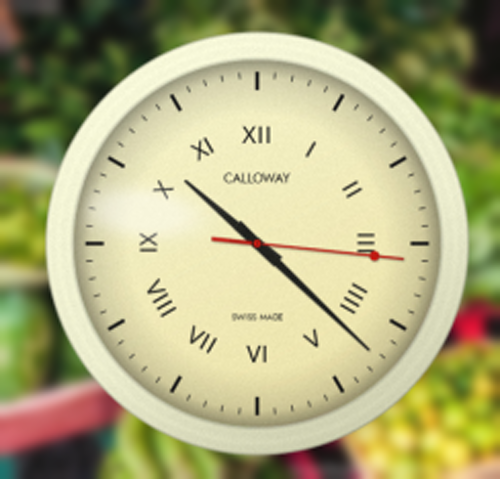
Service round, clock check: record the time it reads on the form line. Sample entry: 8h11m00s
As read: 10h22m16s
